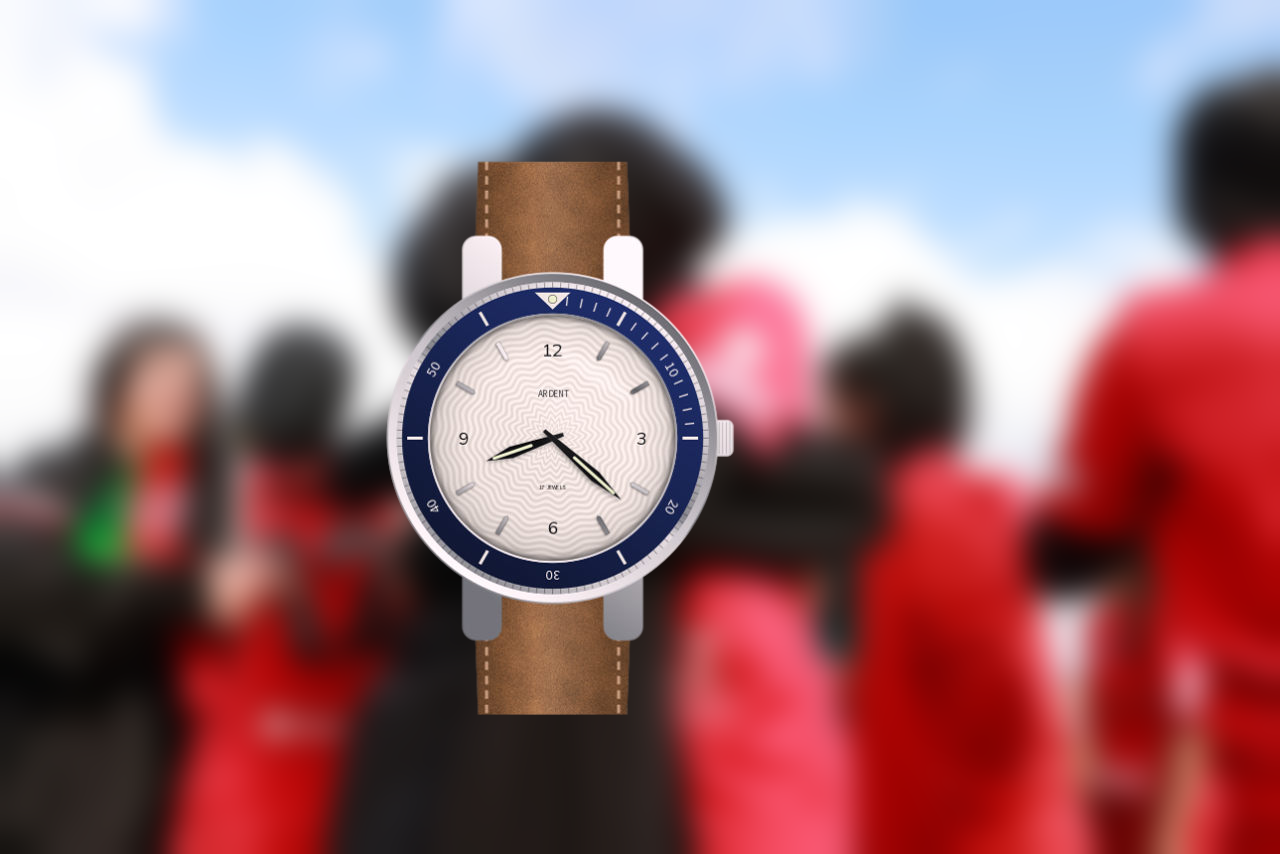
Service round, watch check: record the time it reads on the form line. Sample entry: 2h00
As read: 8h22
